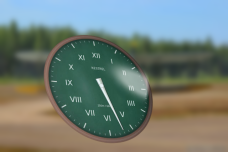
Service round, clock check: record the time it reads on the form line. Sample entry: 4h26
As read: 5h27
